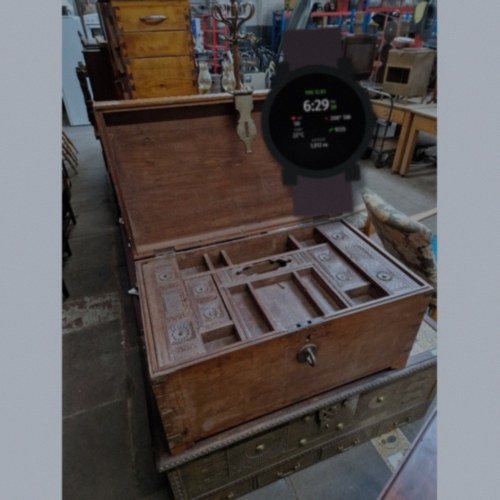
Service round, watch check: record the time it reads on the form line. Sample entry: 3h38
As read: 6h29
